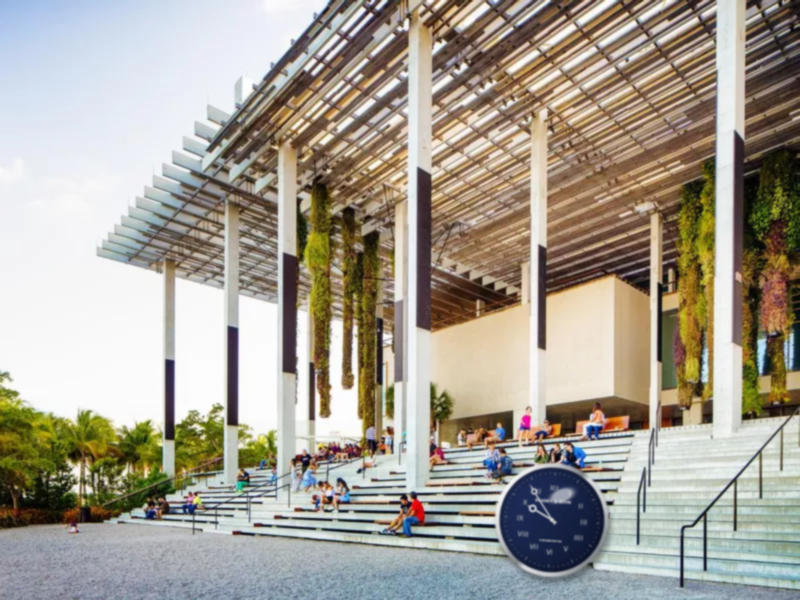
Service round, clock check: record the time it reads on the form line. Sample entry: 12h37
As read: 9h54
